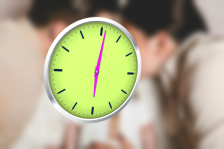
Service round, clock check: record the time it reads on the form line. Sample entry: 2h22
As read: 6h01
